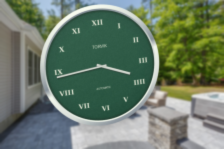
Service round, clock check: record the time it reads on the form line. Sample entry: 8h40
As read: 3h44
